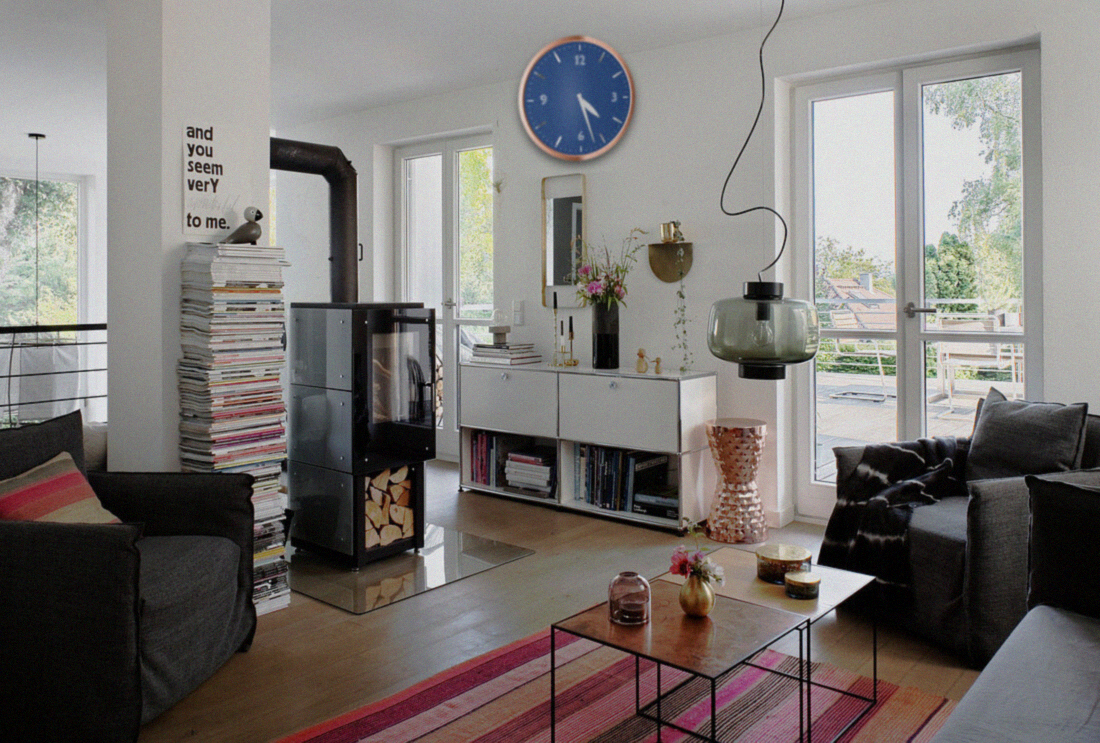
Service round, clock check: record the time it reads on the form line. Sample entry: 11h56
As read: 4h27
